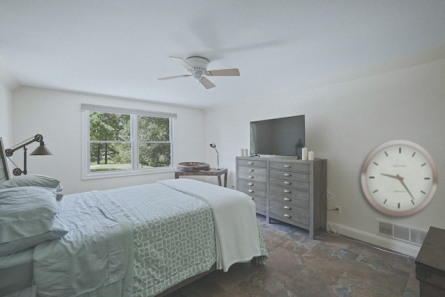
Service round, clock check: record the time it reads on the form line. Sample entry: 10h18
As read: 9h24
